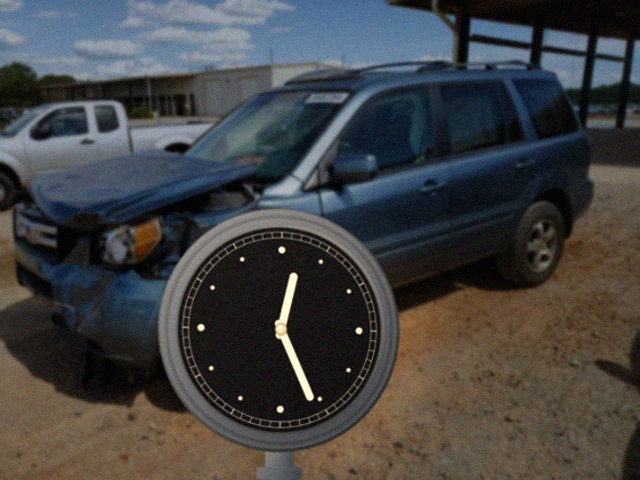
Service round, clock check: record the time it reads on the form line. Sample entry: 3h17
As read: 12h26
